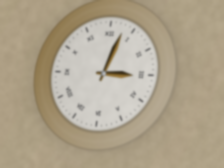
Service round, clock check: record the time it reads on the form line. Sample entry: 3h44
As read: 3h03
